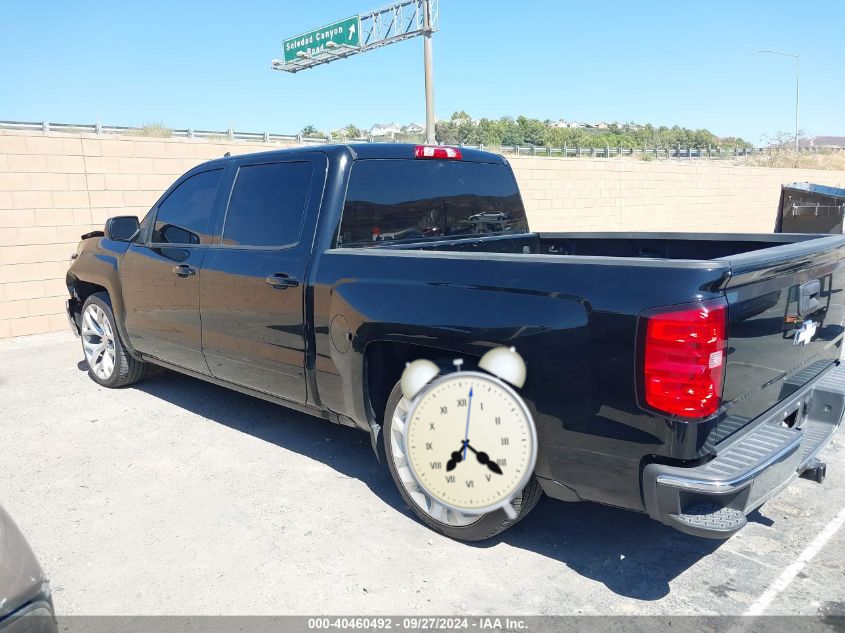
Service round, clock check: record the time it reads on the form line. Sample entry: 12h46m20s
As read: 7h22m02s
